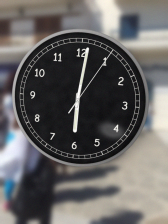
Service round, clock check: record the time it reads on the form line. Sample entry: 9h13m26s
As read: 6h01m05s
